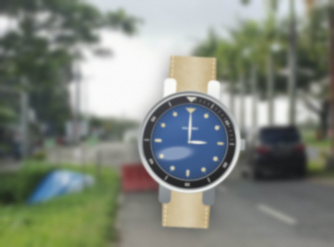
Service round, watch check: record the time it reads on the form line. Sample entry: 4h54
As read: 3h00
